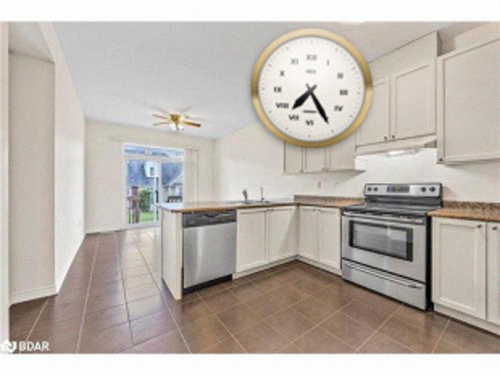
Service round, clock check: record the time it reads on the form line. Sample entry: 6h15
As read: 7h25
